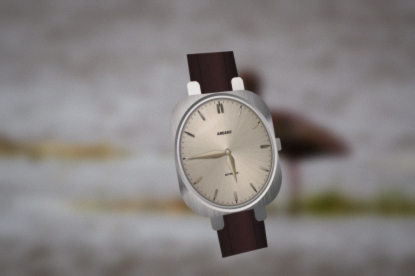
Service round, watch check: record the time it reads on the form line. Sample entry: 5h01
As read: 5h45
